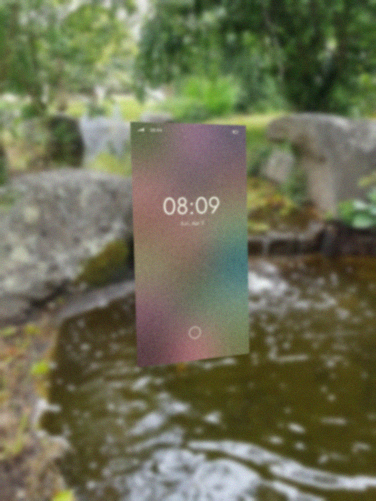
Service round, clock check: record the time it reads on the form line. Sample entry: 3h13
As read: 8h09
